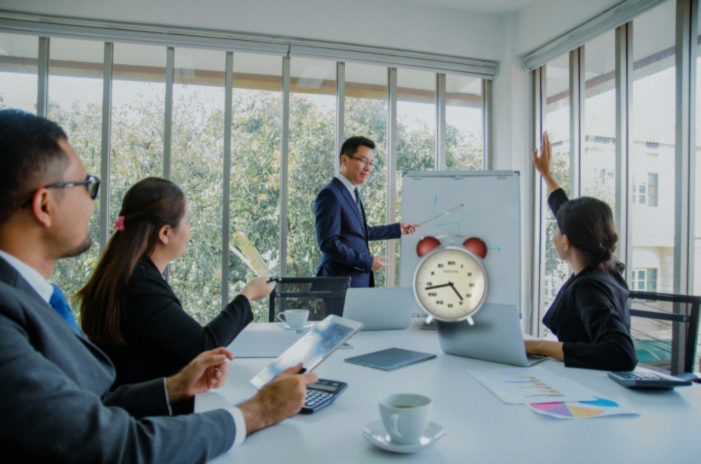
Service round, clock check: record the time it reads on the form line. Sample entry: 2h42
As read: 4h43
